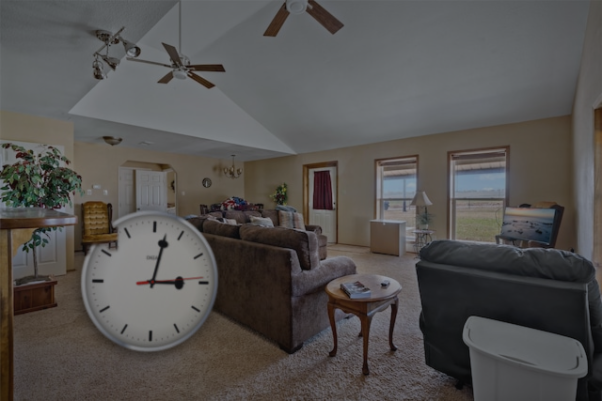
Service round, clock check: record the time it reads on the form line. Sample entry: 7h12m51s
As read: 3h02m14s
